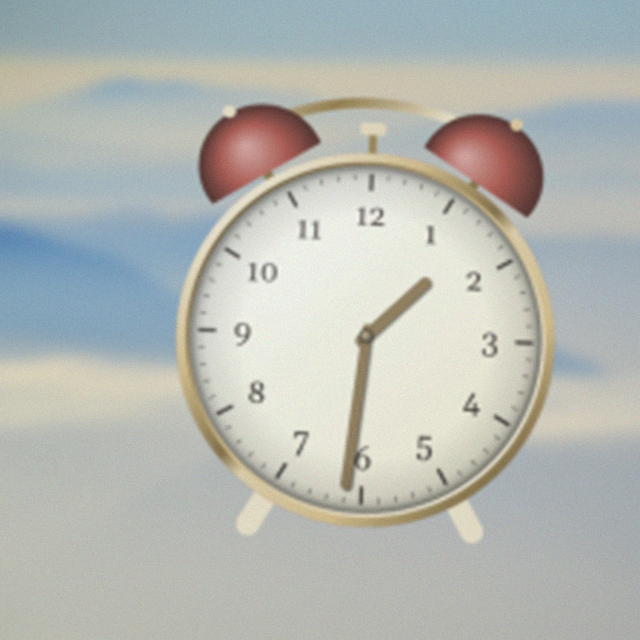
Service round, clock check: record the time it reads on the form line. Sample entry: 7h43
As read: 1h31
